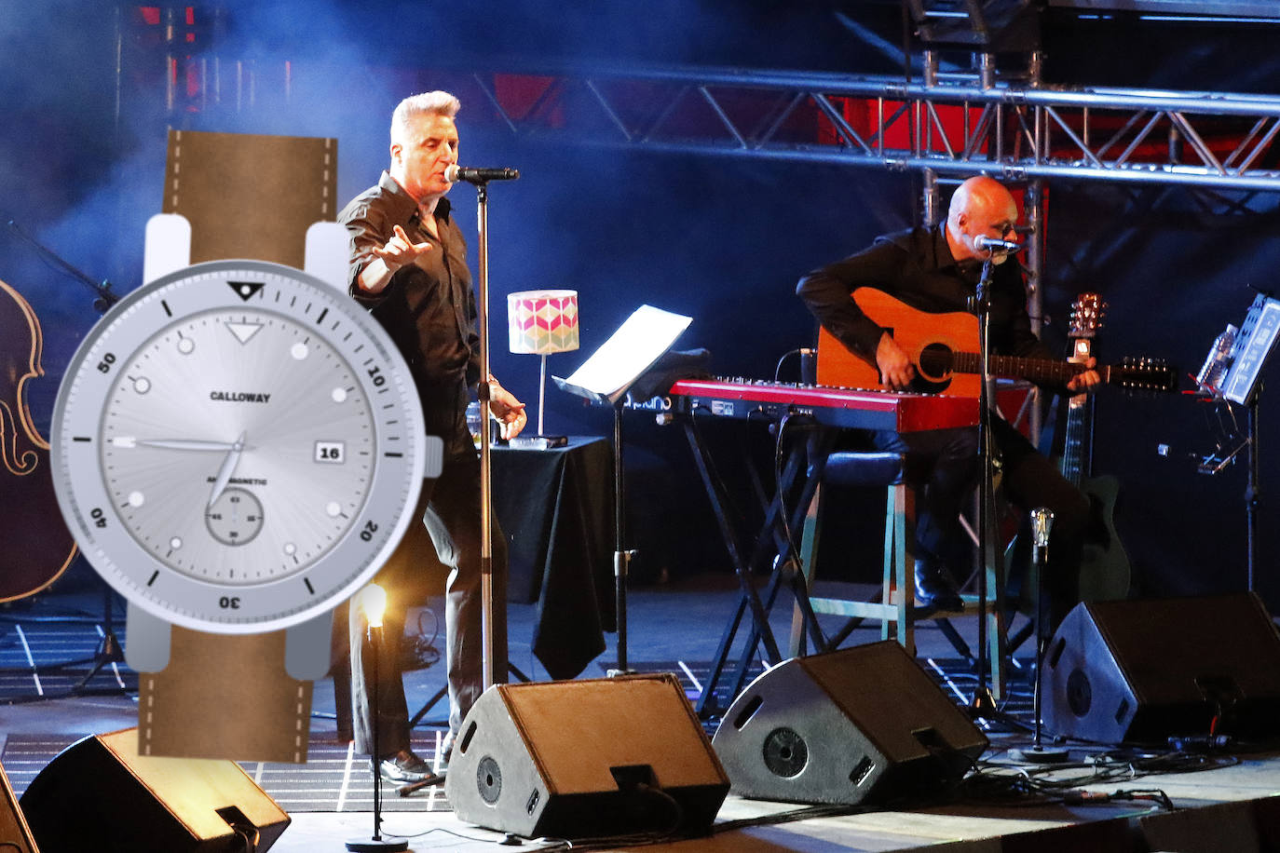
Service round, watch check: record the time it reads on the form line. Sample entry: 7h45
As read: 6h45
